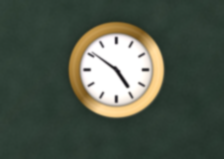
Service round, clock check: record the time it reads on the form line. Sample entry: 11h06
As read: 4h51
